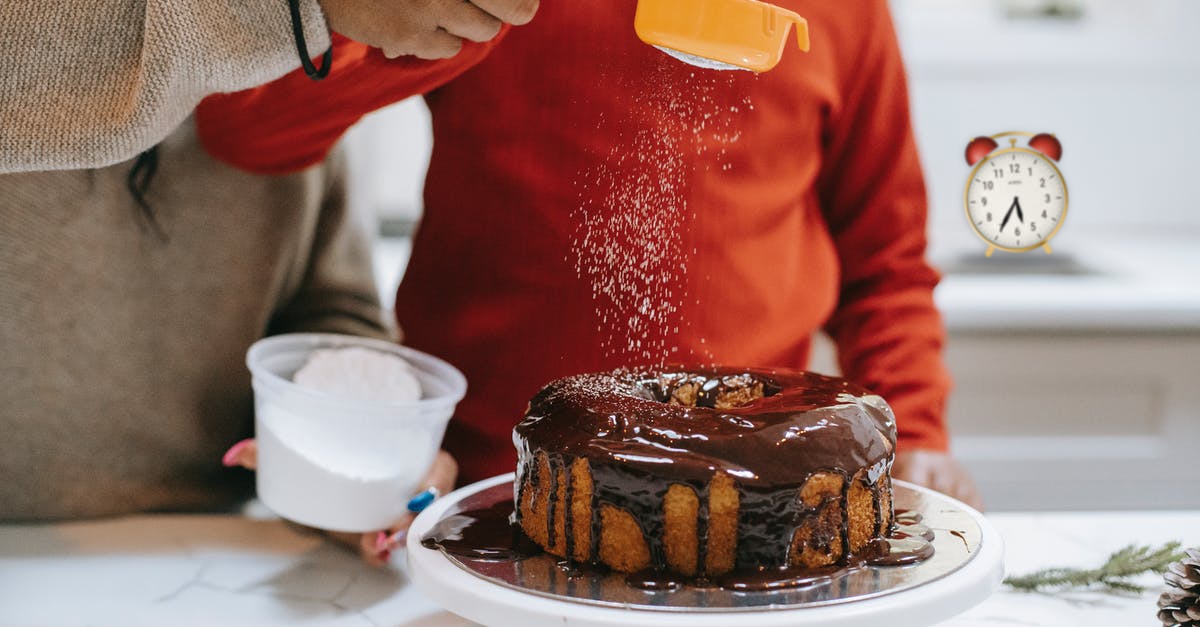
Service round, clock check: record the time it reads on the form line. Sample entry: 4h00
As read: 5h35
